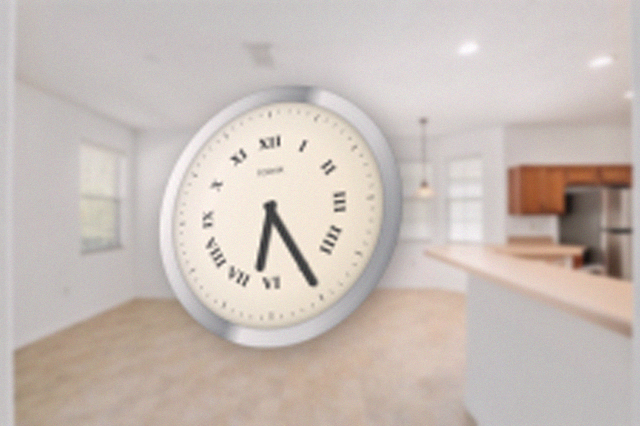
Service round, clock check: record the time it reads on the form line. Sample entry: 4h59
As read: 6h25
